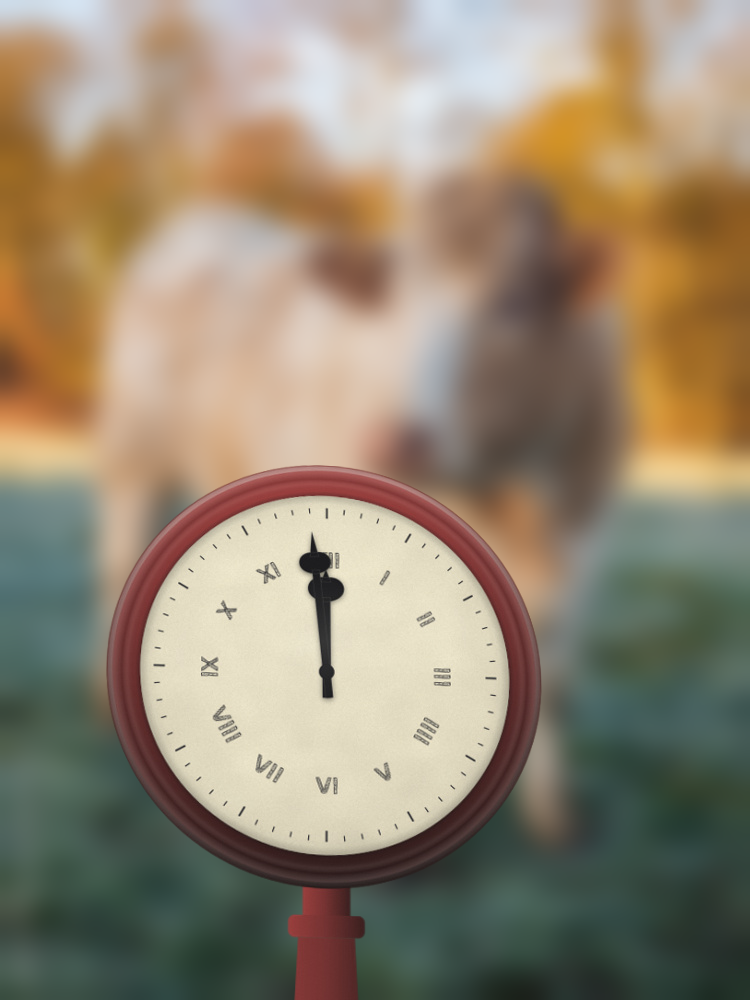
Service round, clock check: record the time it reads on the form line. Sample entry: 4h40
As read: 11h59
